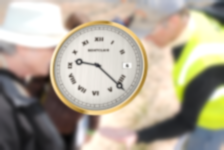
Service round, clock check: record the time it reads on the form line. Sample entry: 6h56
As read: 9h22
